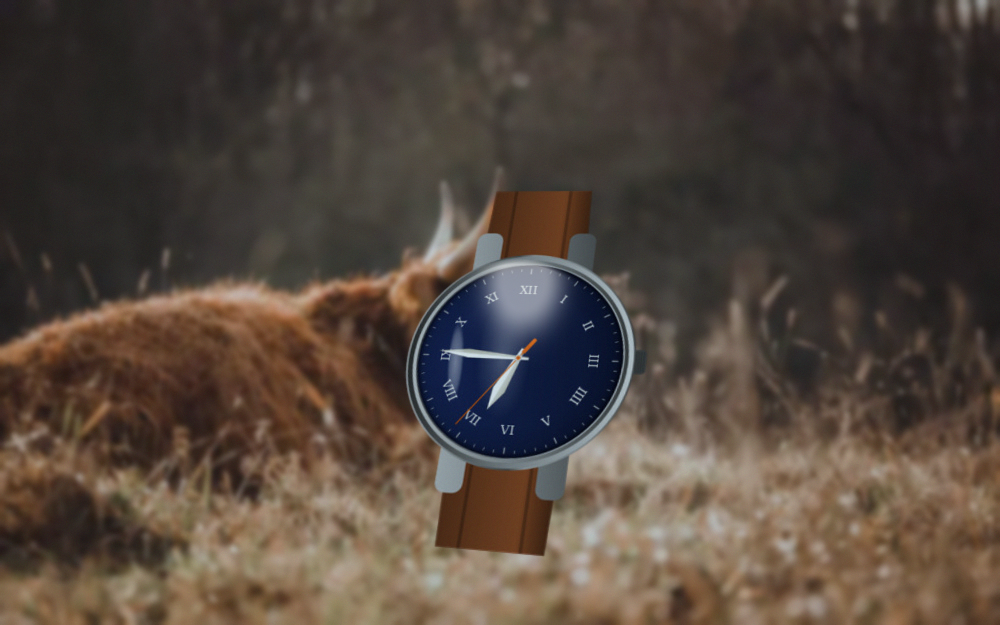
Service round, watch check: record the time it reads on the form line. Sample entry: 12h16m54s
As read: 6h45m36s
